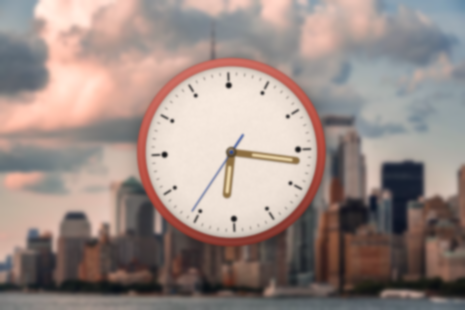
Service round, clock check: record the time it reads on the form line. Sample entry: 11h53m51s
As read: 6h16m36s
